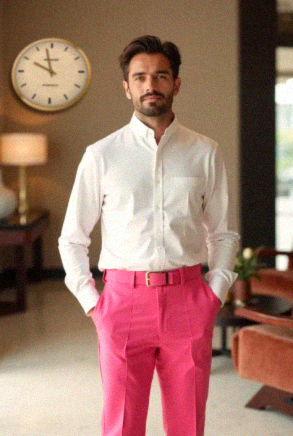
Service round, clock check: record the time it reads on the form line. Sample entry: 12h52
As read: 9h58
